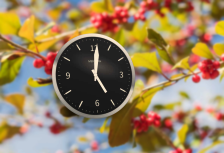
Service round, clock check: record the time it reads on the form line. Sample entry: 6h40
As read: 5h01
